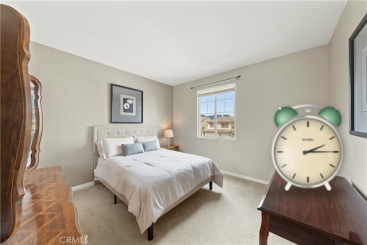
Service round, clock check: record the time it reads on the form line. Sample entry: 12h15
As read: 2h15
